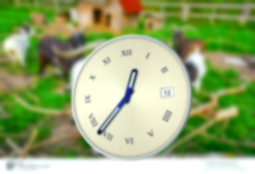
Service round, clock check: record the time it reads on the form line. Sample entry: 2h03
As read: 12h37
